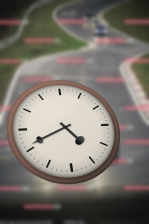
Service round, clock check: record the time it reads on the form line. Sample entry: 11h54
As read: 4h41
